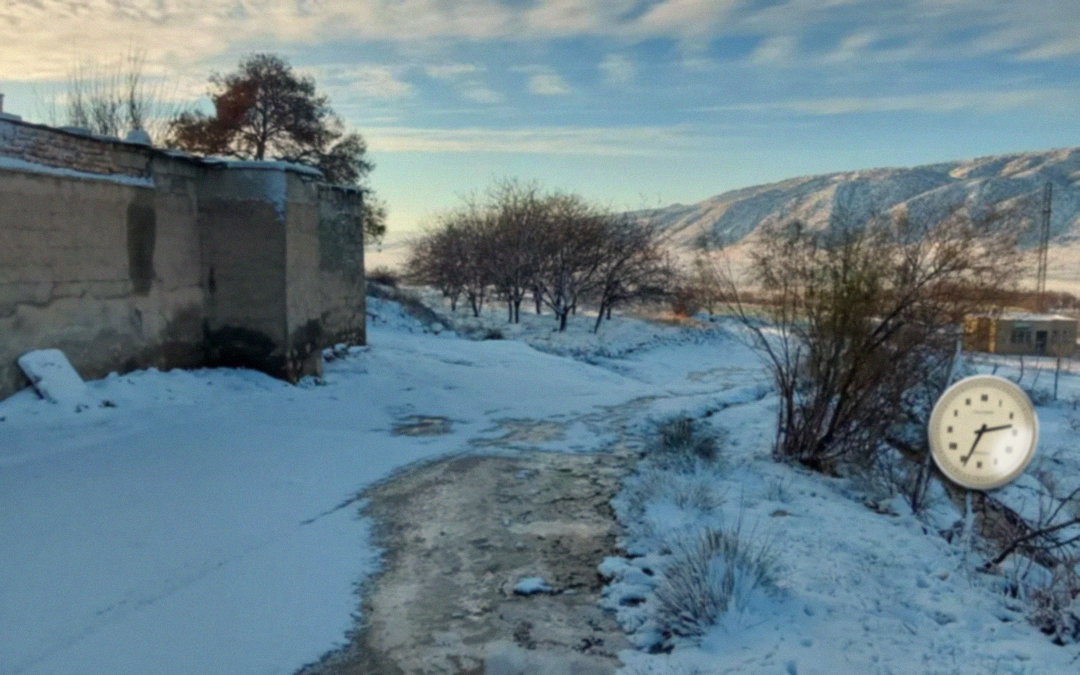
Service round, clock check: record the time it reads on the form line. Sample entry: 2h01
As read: 2h34
